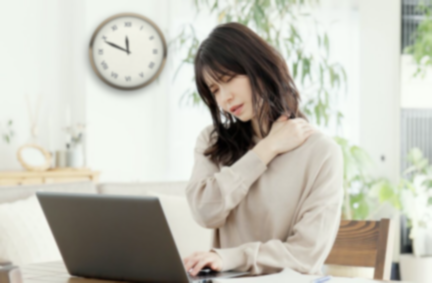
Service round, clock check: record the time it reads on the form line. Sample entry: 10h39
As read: 11h49
